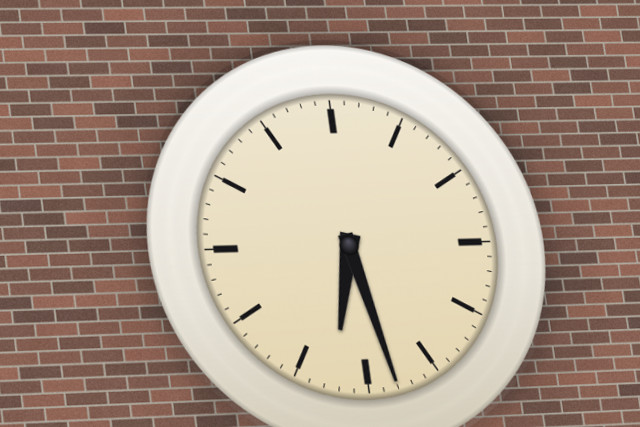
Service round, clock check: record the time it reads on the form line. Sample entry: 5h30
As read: 6h28
